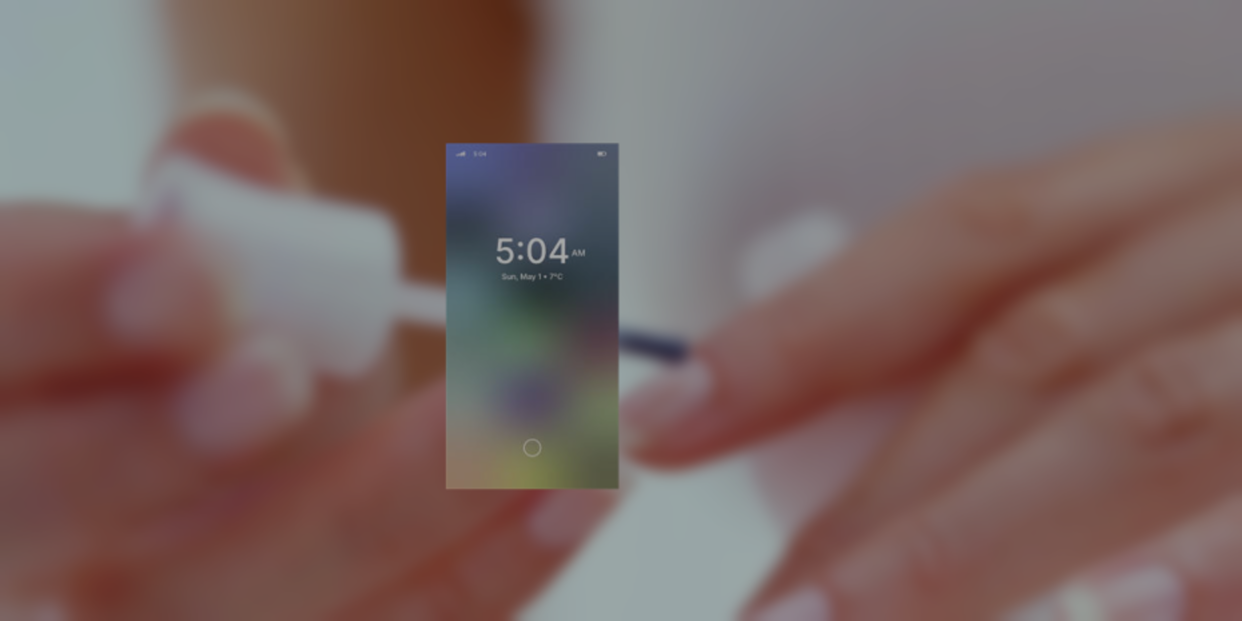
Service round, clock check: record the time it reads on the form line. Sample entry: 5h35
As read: 5h04
